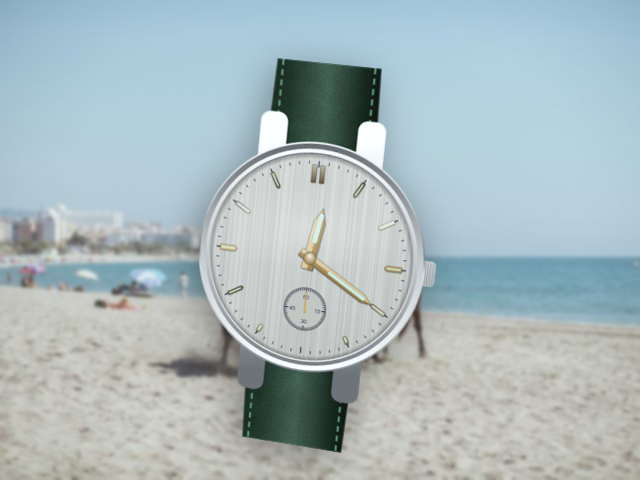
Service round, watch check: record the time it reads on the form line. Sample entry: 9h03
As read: 12h20
